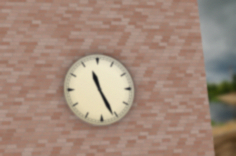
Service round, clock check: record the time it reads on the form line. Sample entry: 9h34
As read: 11h26
